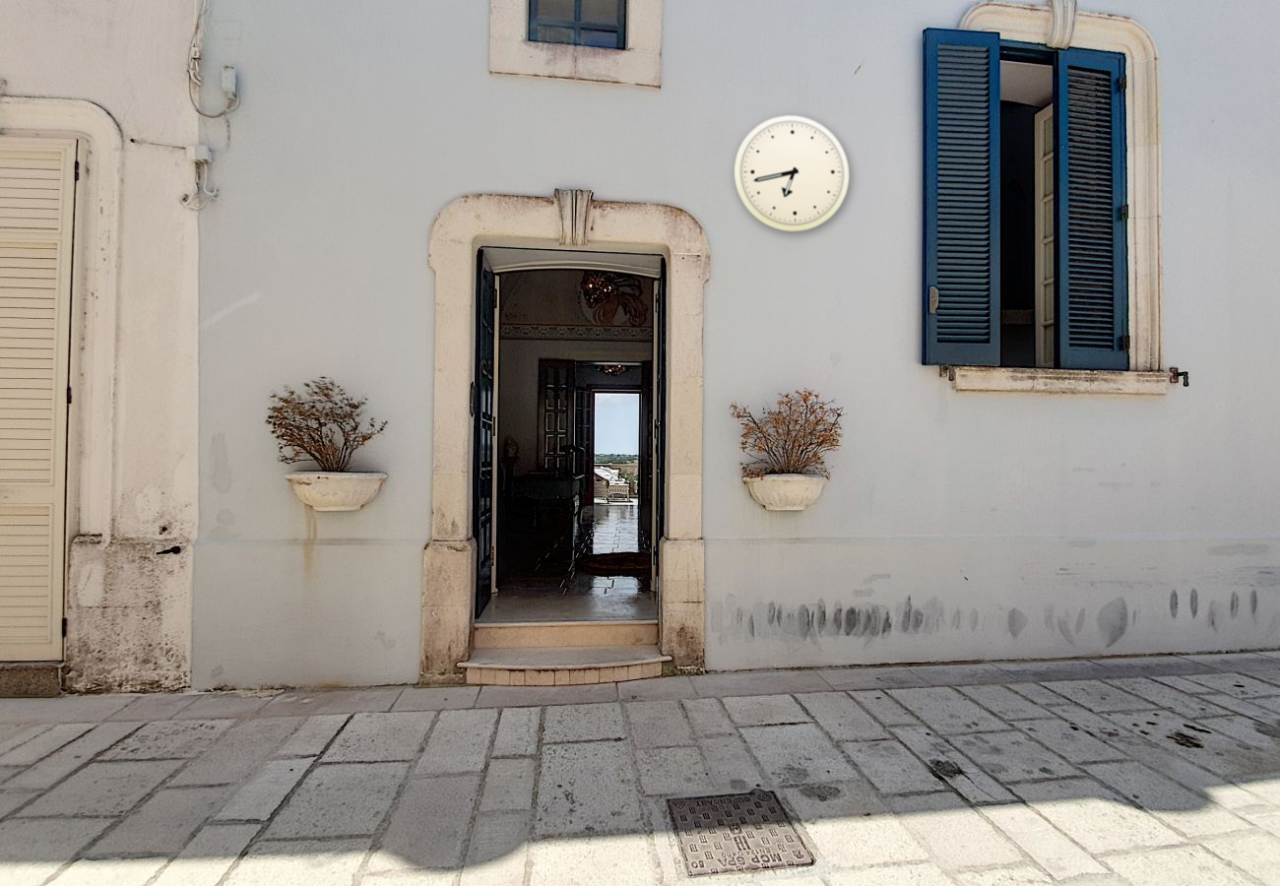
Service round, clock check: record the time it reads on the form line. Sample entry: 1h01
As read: 6h43
